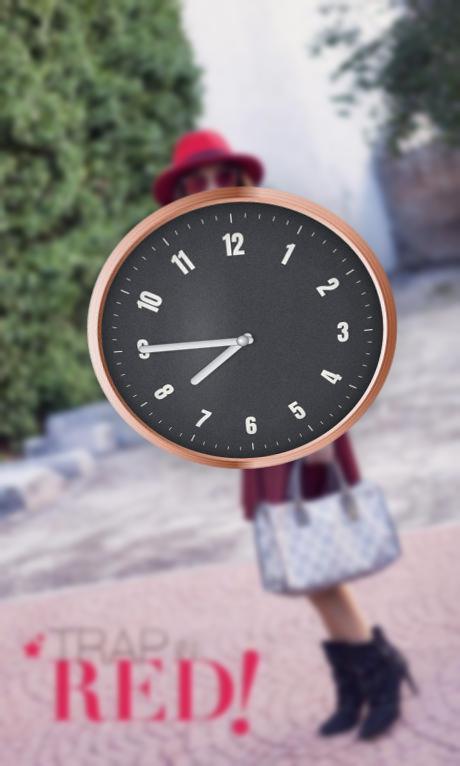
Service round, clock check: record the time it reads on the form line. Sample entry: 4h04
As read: 7h45
